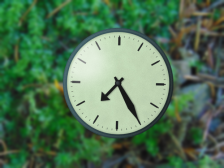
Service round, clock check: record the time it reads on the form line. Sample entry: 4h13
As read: 7h25
